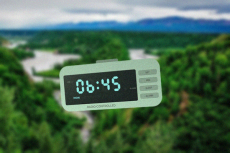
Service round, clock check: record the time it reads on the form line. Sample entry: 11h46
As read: 6h45
